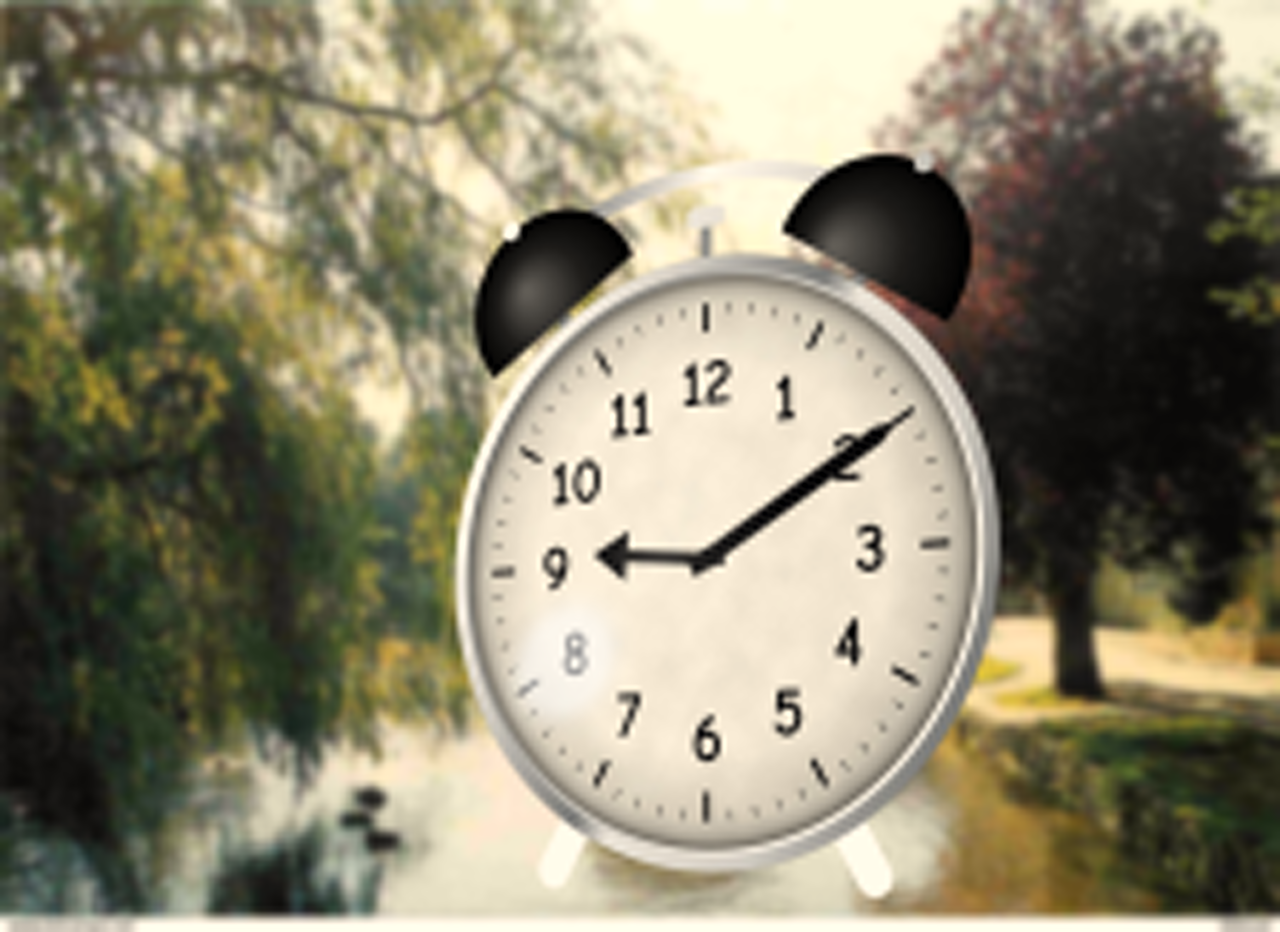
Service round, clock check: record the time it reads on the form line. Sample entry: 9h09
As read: 9h10
